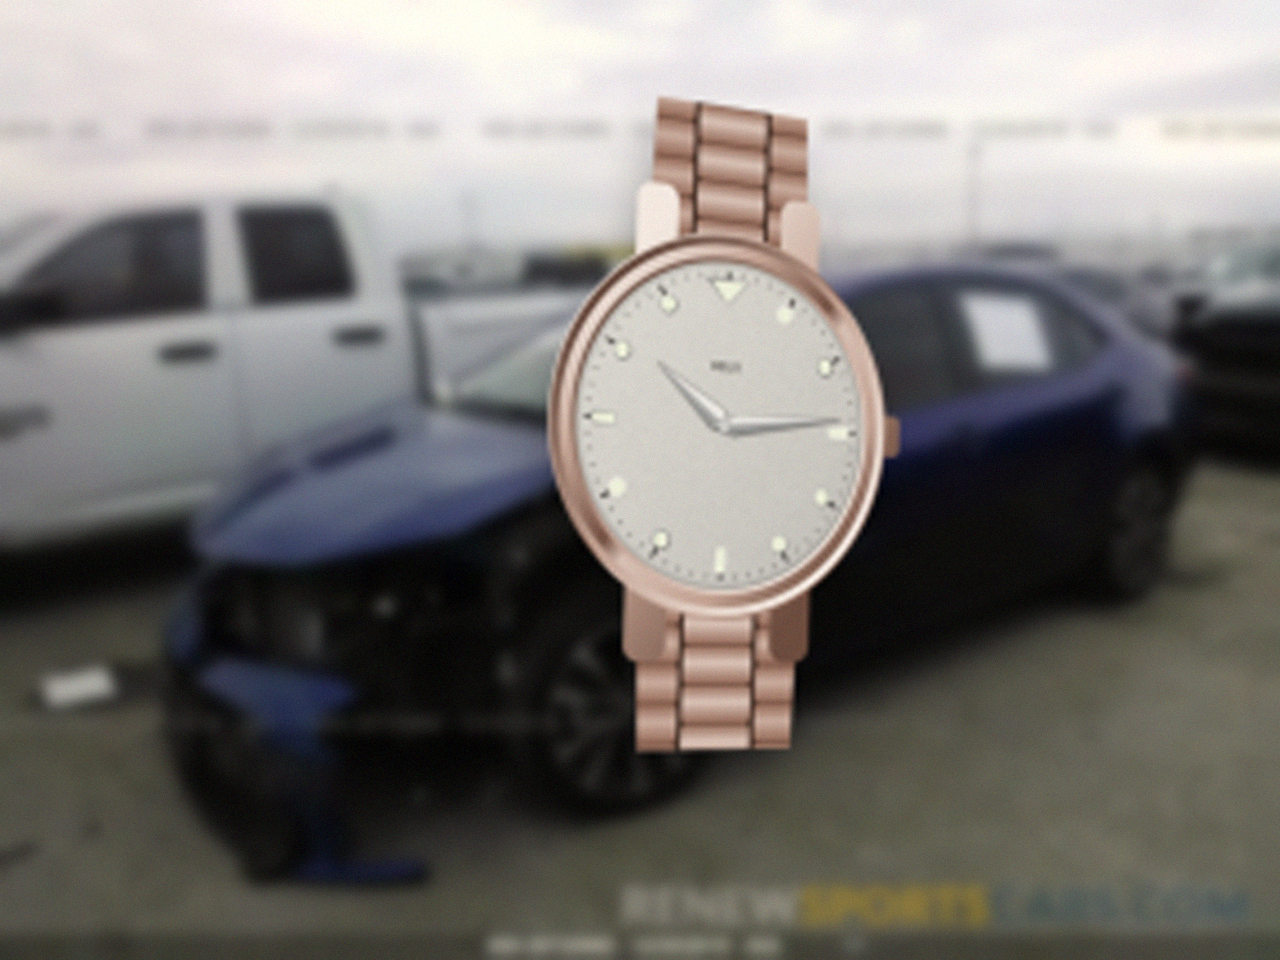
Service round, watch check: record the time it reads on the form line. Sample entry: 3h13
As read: 10h14
